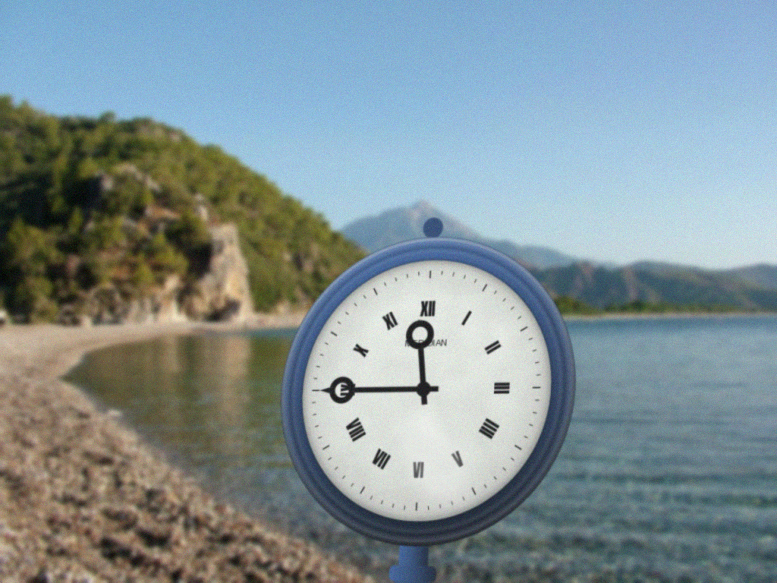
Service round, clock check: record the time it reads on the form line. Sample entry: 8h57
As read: 11h45
